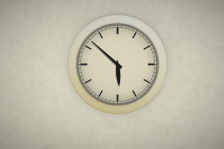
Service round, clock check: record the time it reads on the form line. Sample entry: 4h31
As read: 5h52
